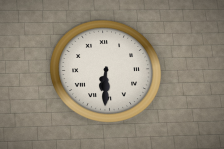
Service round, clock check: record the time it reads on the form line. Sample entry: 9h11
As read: 6h31
